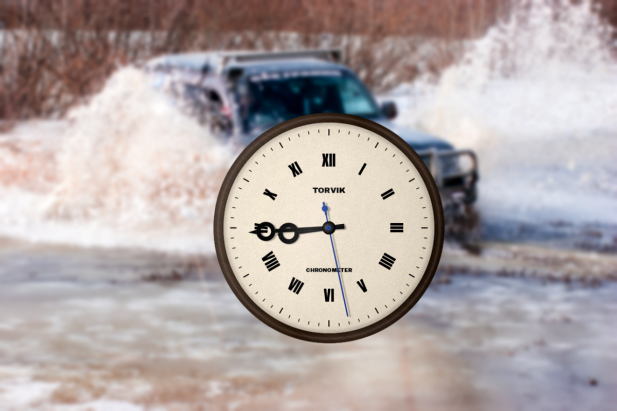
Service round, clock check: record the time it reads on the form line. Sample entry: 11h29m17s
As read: 8h44m28s
